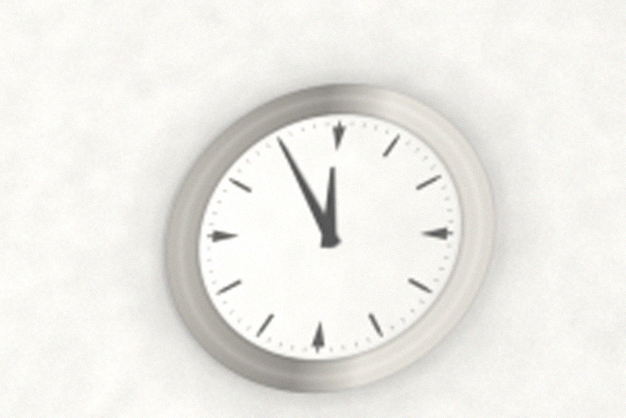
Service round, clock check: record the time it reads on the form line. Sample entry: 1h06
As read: 11h55
